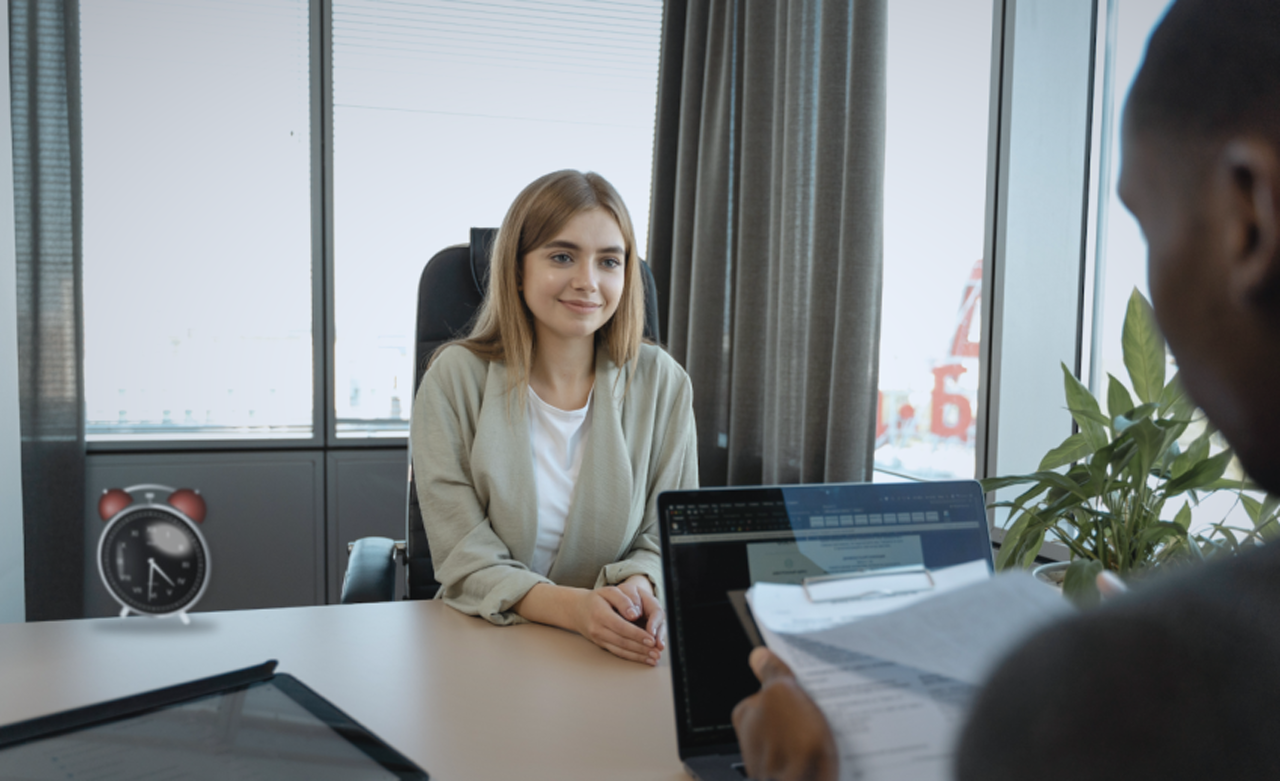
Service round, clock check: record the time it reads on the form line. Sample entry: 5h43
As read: 4h31
